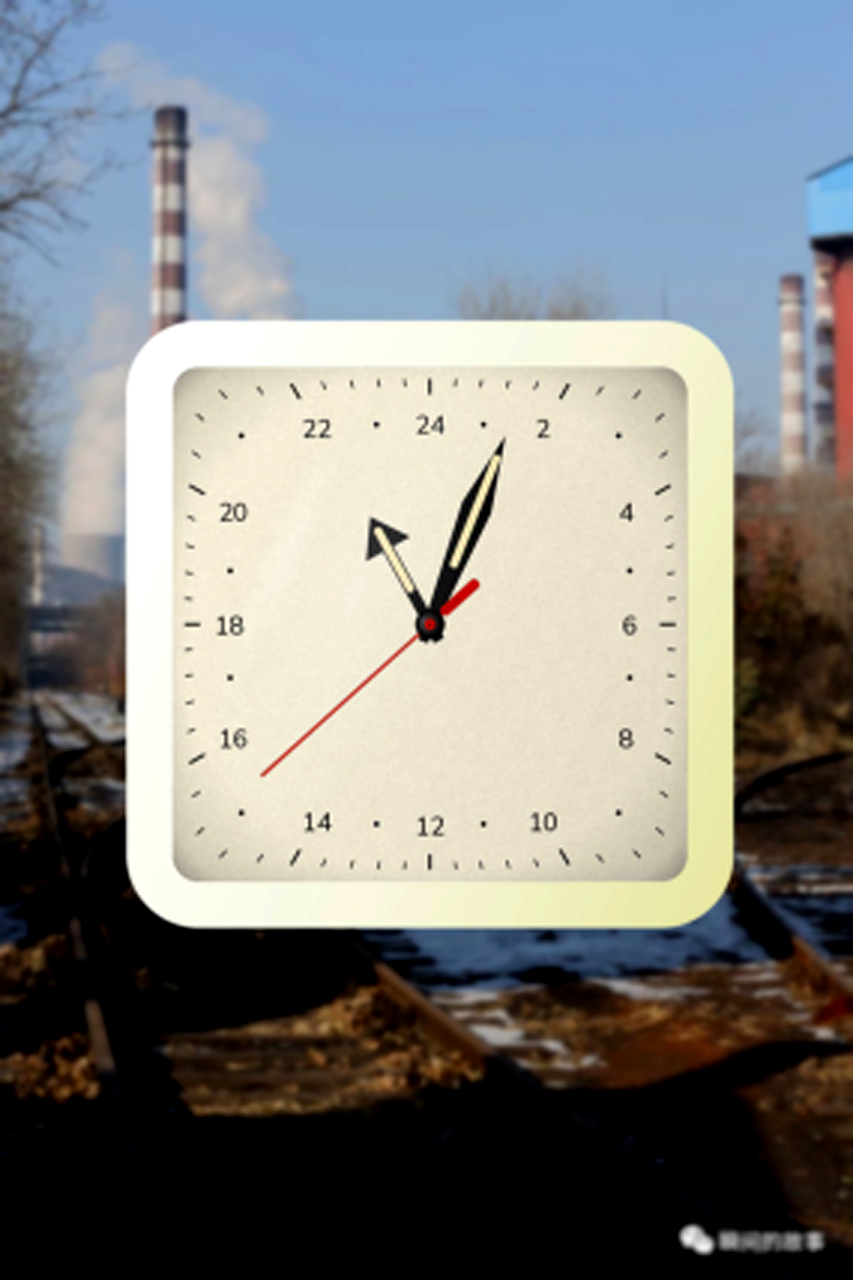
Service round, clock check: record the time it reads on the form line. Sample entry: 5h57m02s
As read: 22h03m38s
